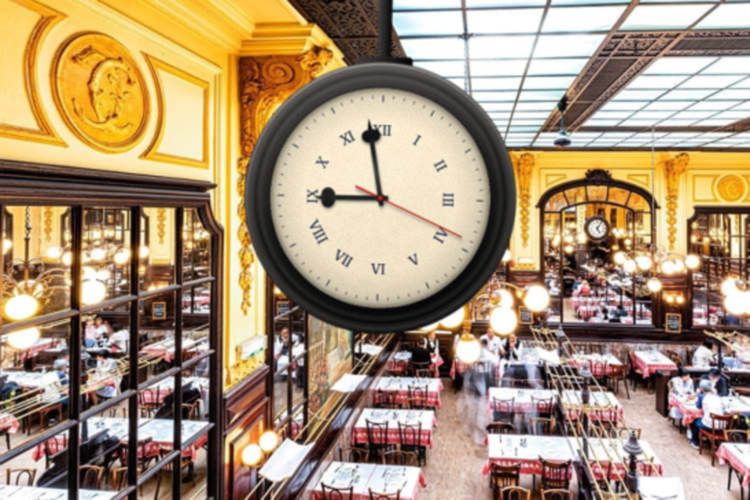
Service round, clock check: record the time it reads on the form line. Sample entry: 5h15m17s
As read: 8h58m19s
